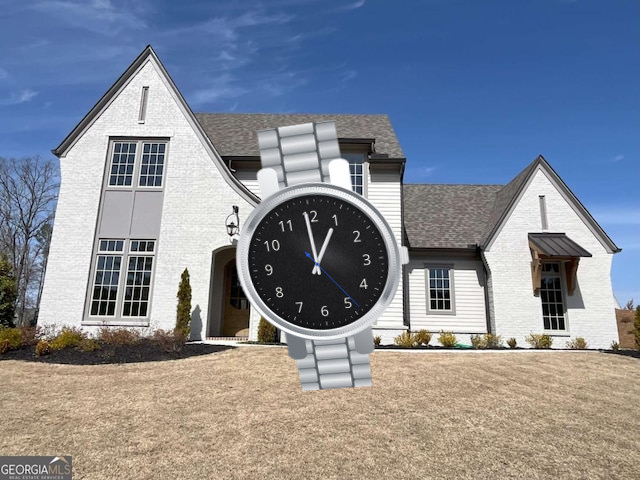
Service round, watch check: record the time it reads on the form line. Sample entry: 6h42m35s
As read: 12h59m24s
